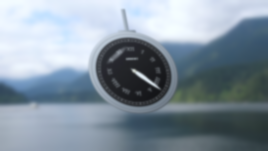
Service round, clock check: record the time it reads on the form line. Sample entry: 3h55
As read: 4h22
